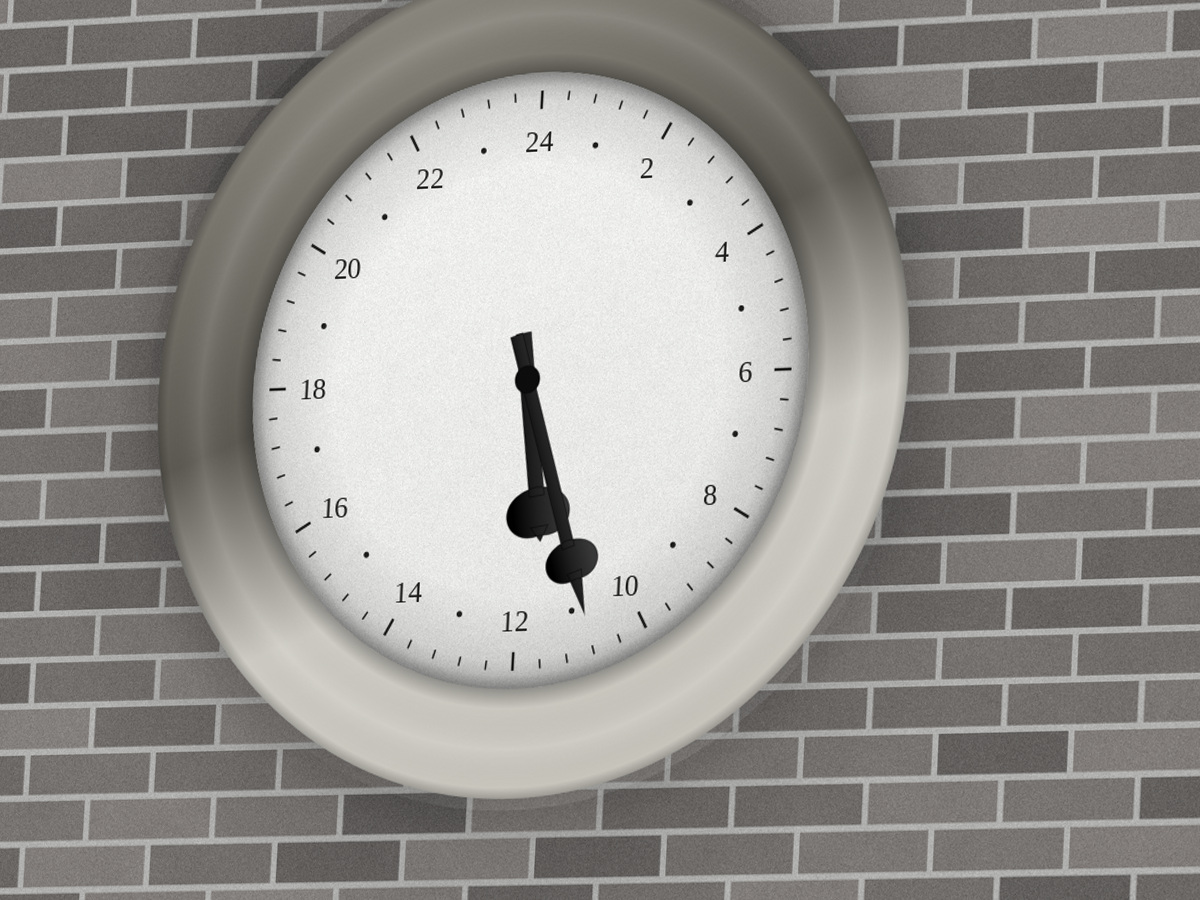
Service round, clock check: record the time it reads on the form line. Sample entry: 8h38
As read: 11h27
